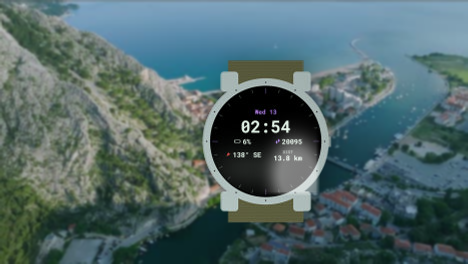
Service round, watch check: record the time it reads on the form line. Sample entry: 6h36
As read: 2h54
